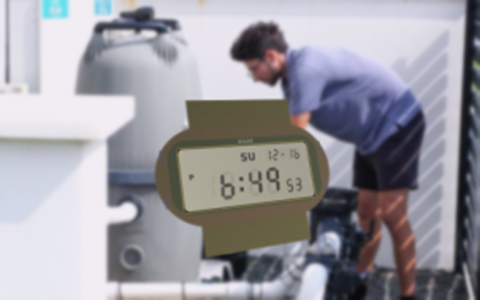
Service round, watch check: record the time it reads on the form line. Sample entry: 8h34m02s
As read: 6h49m53s
